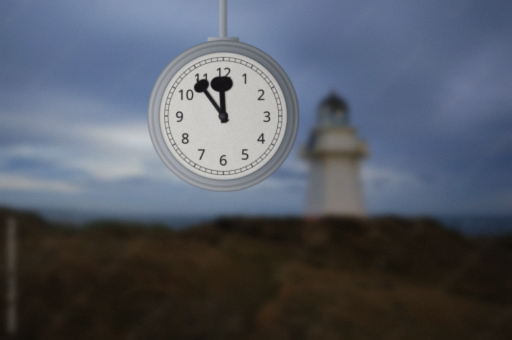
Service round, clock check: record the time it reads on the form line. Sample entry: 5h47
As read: 11h54
